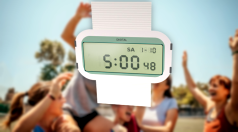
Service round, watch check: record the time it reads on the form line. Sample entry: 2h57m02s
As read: 5h00m48s
